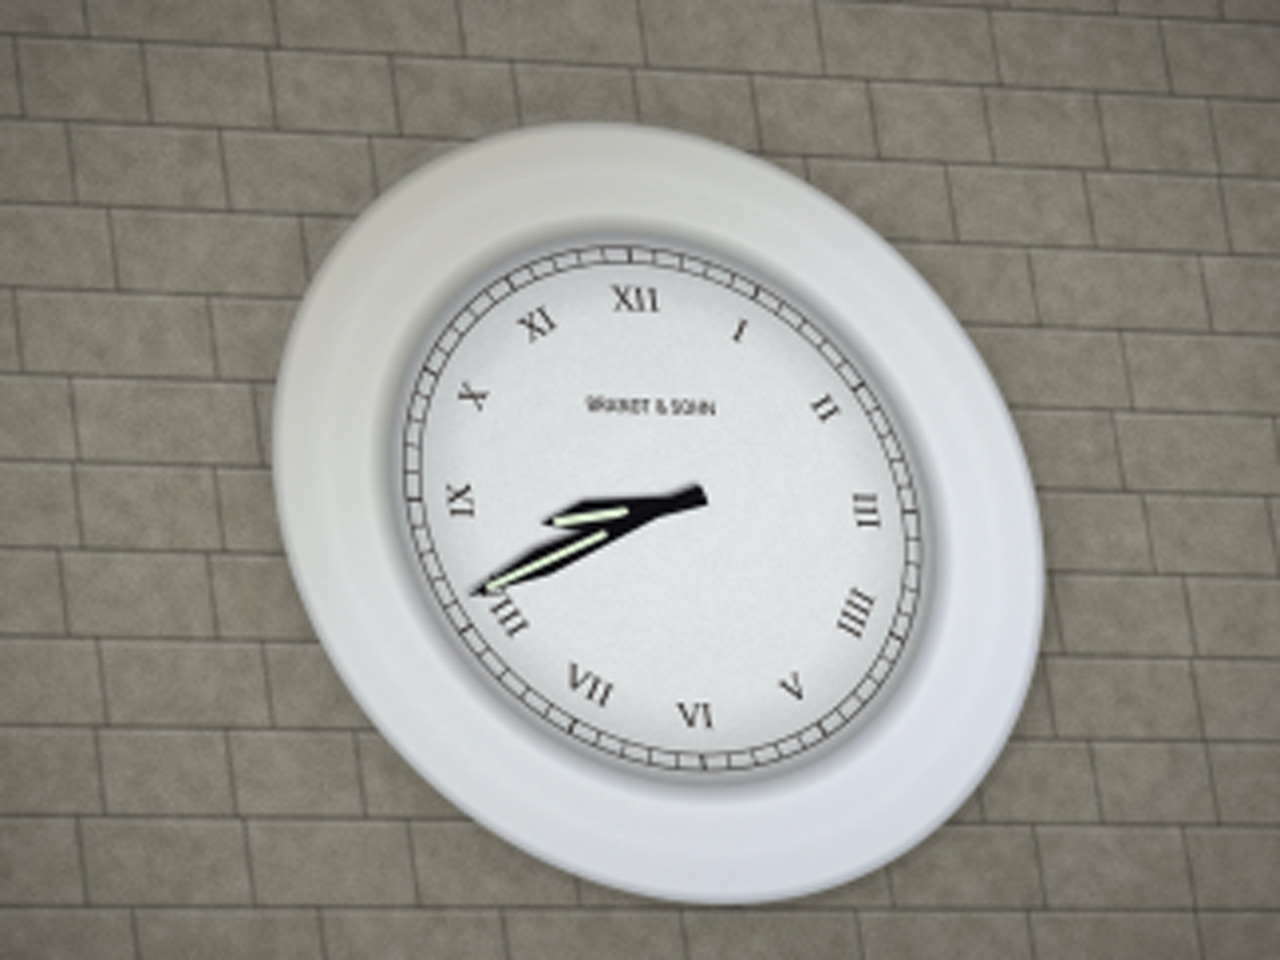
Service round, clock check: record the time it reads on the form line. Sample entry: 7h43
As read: 8h41
